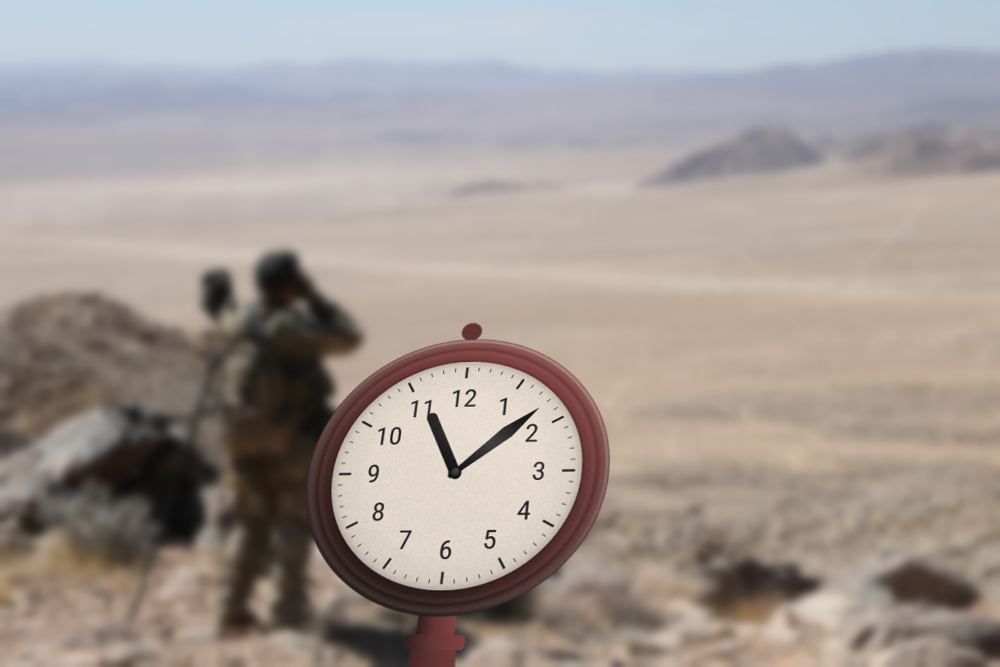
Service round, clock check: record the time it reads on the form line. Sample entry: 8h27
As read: 11h08
